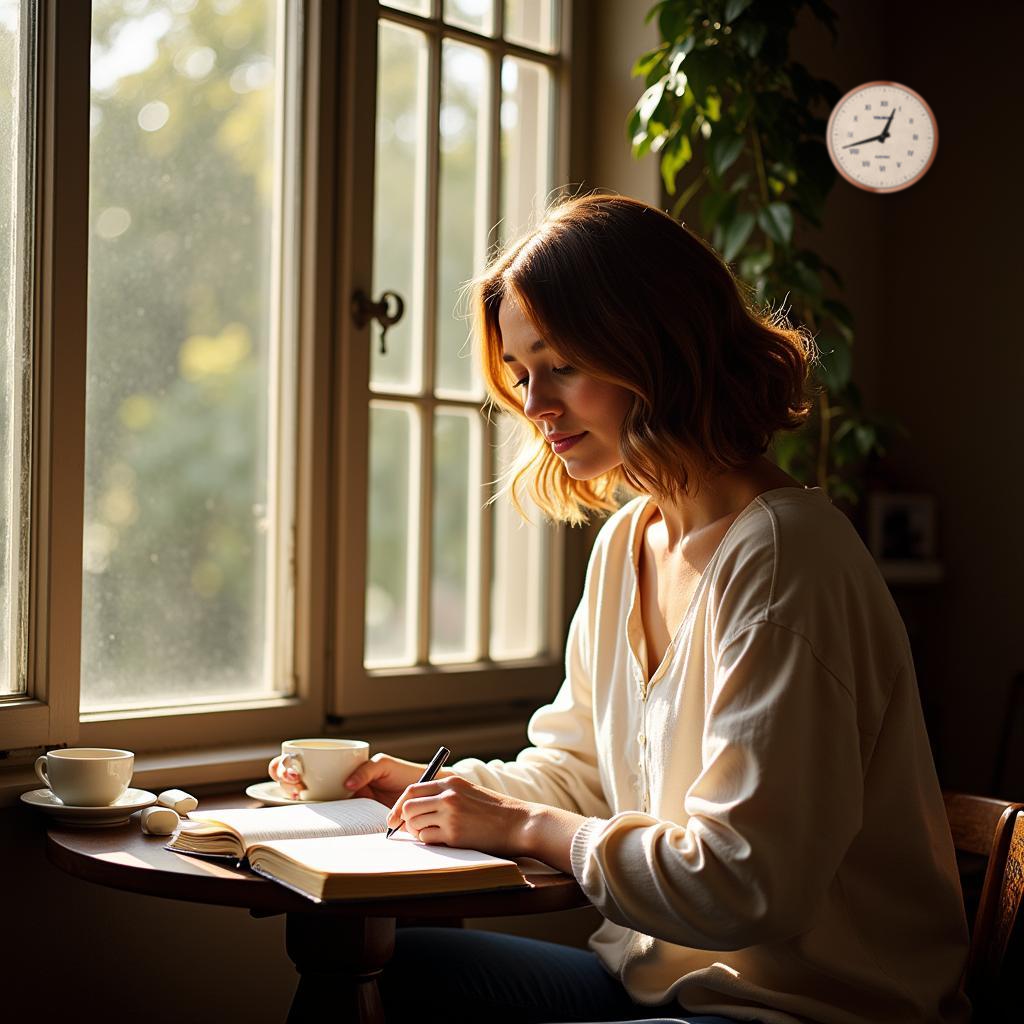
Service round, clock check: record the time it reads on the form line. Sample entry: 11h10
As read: 12h42
